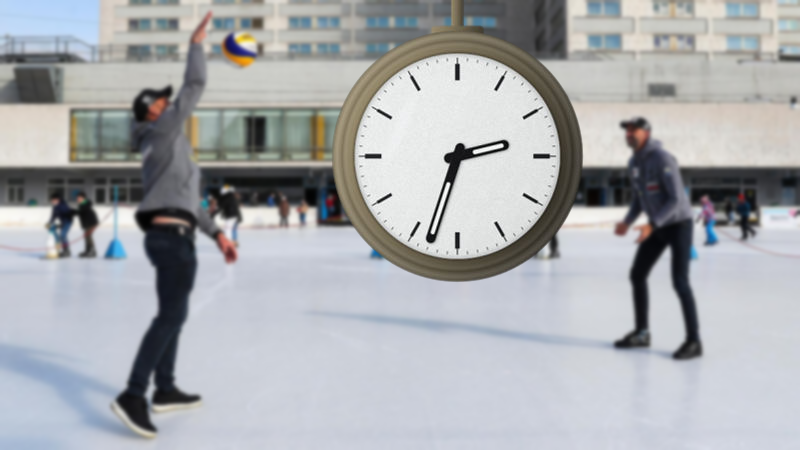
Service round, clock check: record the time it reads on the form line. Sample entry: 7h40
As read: 2h33
